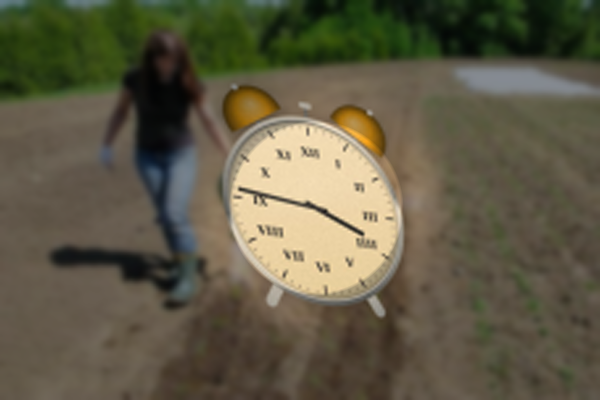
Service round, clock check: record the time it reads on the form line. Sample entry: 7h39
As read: 3h46
